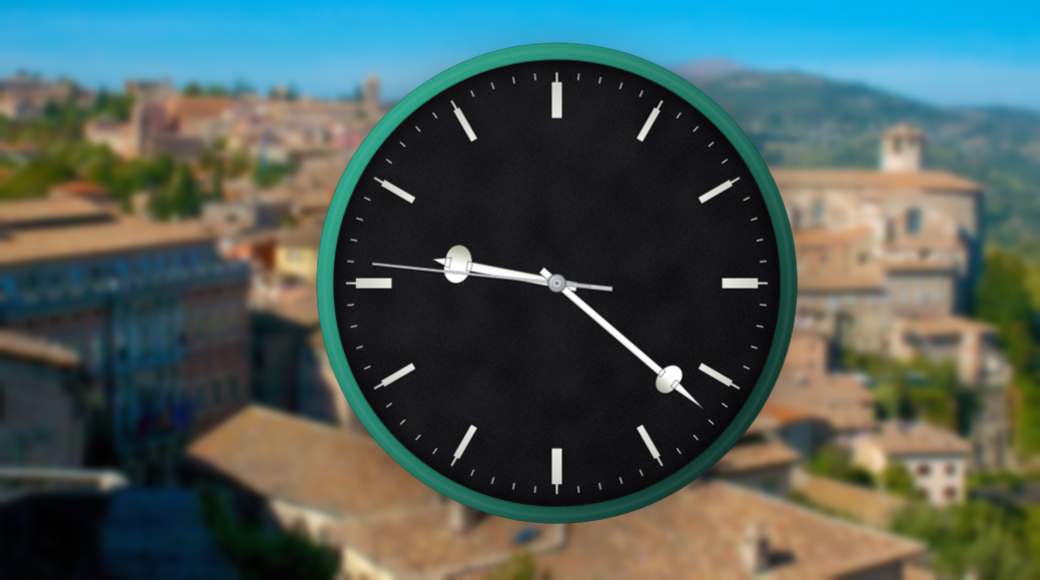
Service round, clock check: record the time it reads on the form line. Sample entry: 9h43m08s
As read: 9h21m46s
